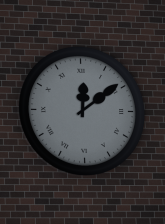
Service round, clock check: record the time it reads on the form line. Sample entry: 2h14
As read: 12h09
